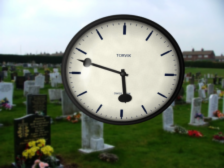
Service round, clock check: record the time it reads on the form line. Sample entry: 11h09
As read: 5h48
